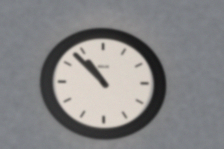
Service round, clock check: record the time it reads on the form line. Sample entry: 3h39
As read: 10h53
